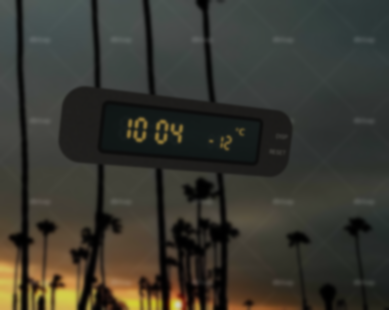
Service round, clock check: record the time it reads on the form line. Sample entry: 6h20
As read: 10h04
